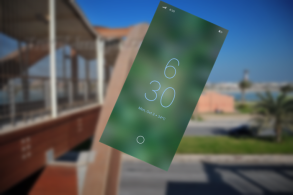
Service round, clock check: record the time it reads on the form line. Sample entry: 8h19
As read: 6h30
